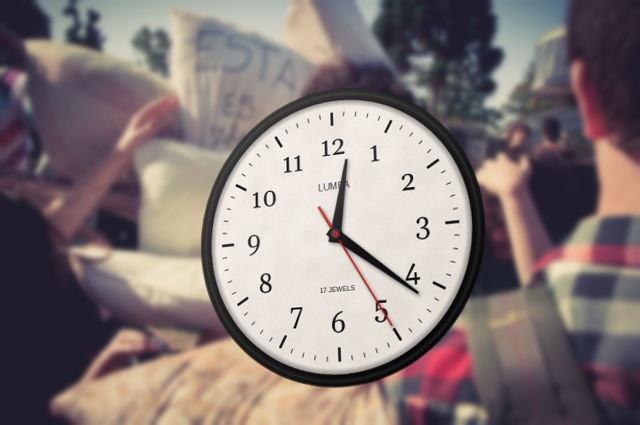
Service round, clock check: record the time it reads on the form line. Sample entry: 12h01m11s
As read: 12h21m25s
